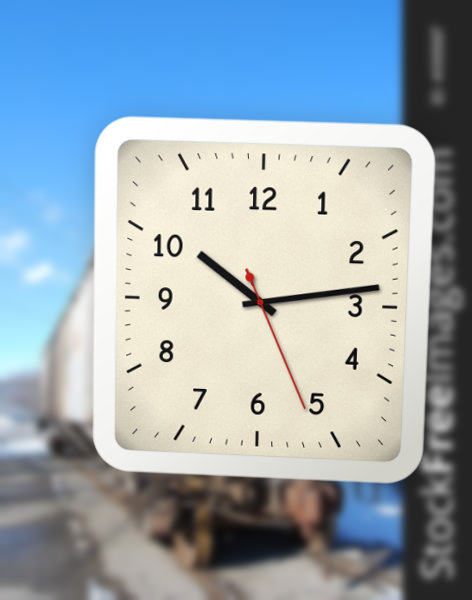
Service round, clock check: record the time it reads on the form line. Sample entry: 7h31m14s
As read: 10h13m26s
